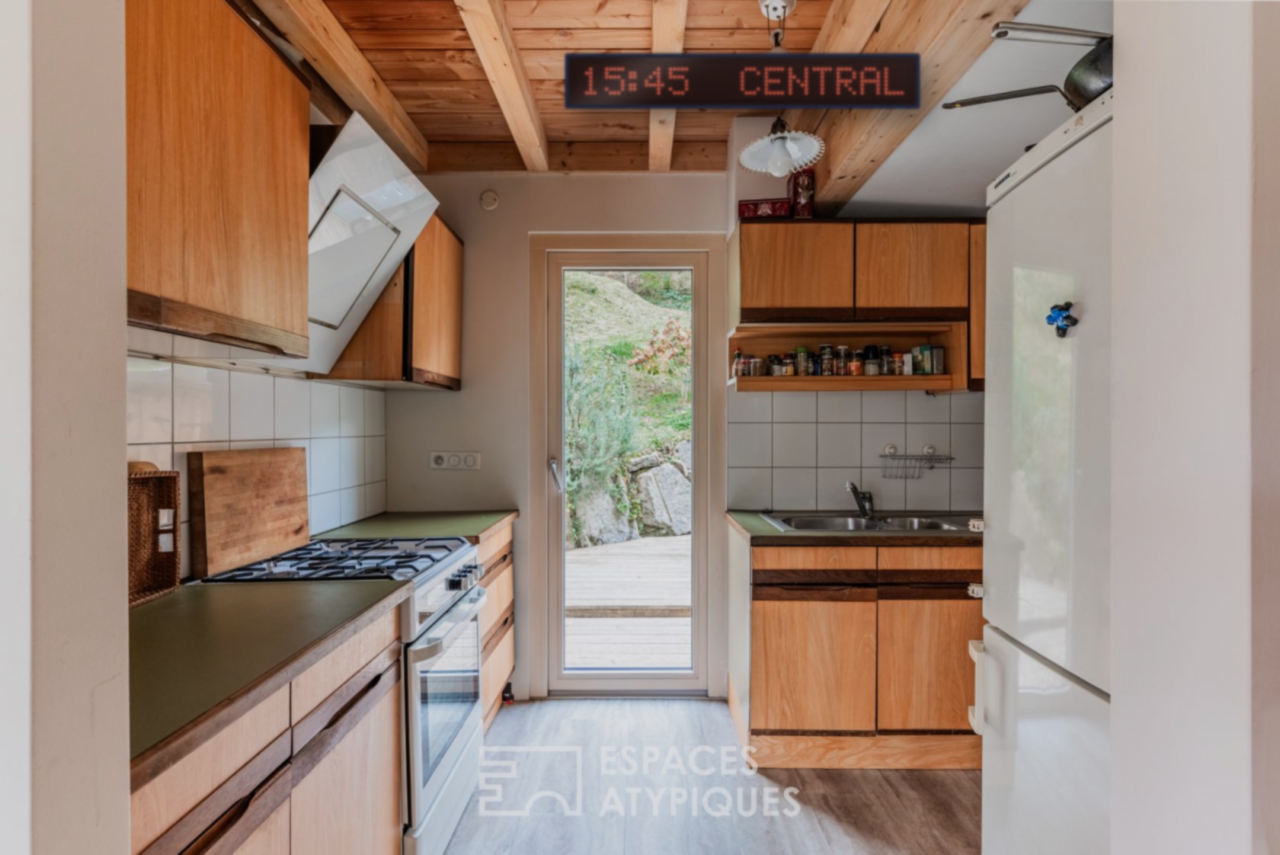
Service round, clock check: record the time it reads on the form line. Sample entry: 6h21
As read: 15h45
